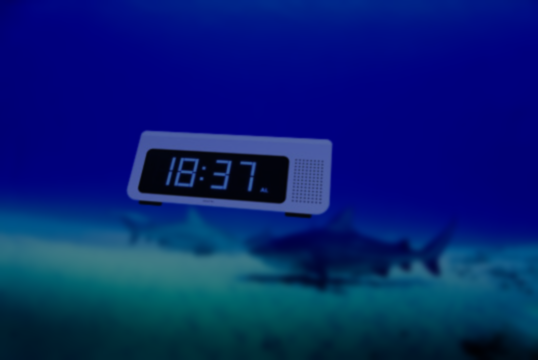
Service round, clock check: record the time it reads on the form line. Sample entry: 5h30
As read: 18h37
